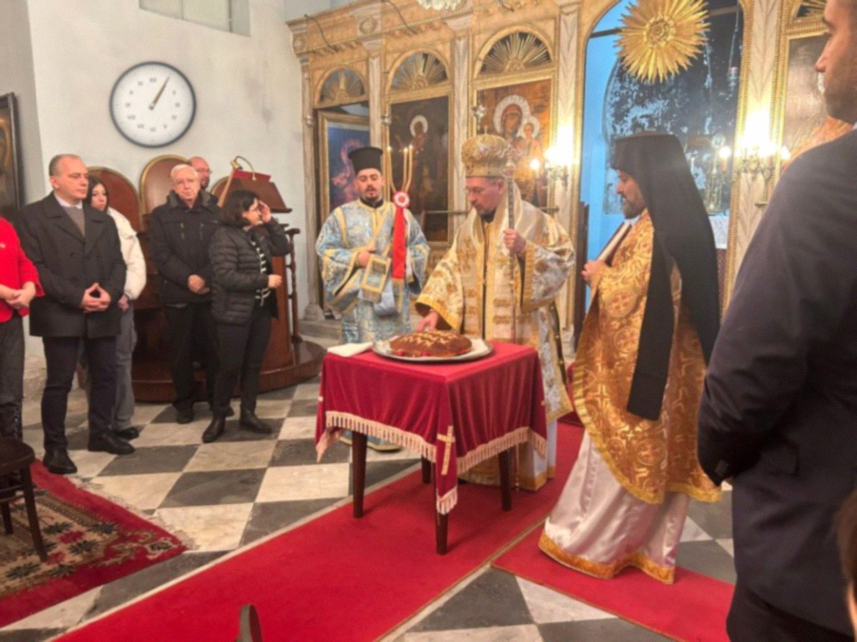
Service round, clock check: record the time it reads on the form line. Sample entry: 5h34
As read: 1h05
